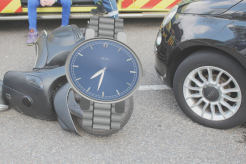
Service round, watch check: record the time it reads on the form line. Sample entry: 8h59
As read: 7h32
